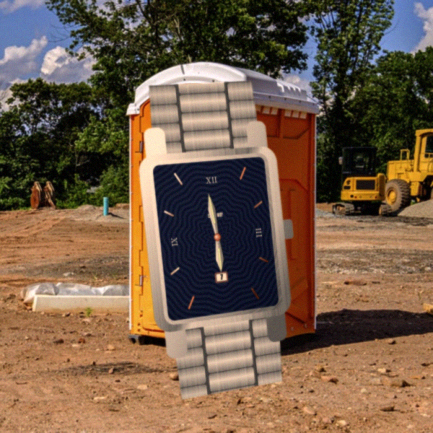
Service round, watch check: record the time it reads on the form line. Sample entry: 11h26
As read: 5h59
